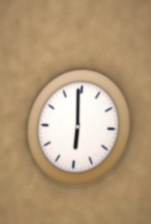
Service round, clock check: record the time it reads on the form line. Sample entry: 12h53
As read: 5h59
